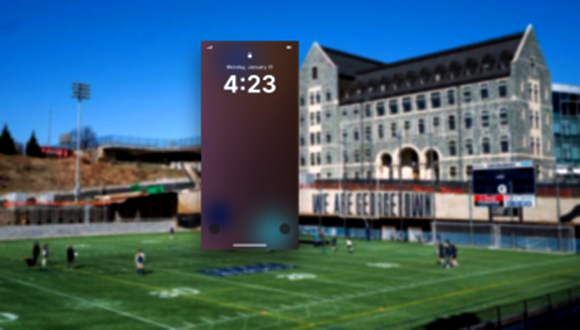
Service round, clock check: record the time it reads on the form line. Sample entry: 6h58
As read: 4h23
